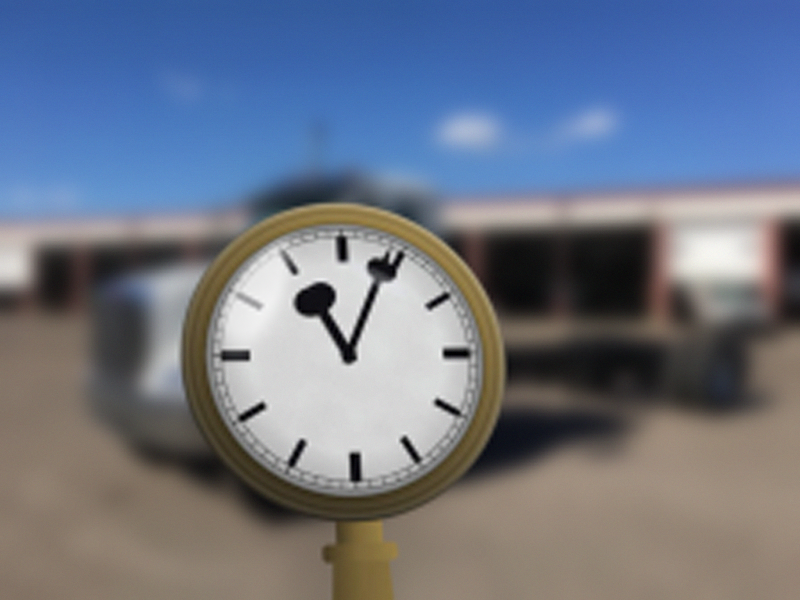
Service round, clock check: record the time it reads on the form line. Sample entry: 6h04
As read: 11h04
